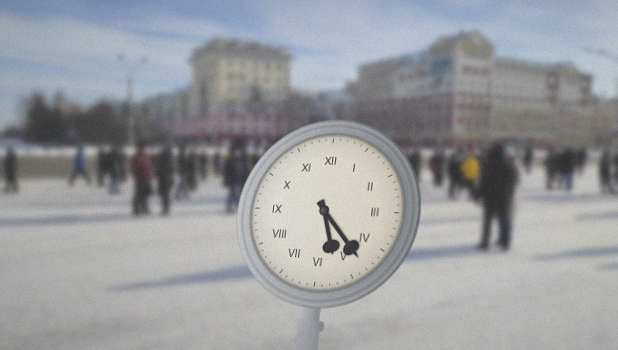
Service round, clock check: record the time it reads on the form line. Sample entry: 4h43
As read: 5h23
